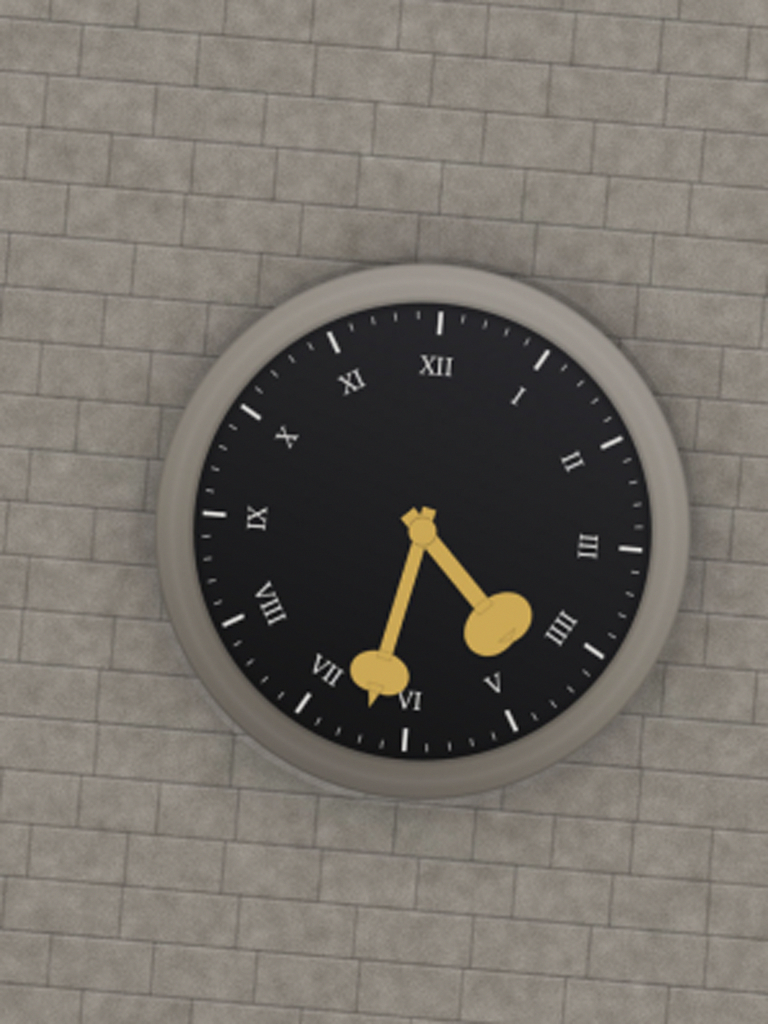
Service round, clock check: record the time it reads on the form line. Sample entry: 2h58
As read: 4h32
